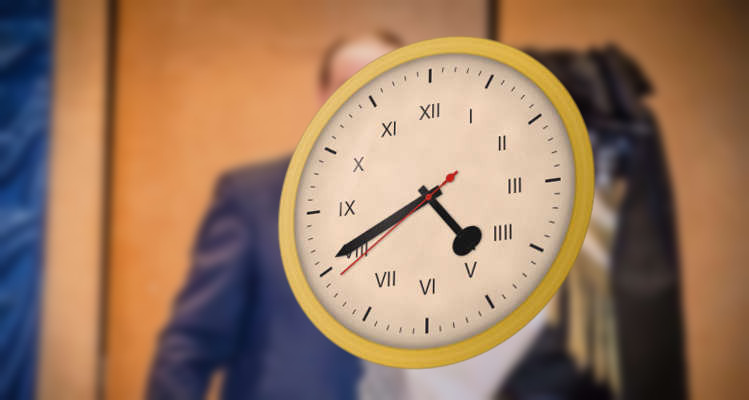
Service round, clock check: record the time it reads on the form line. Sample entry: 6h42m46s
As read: 4h40m39s
